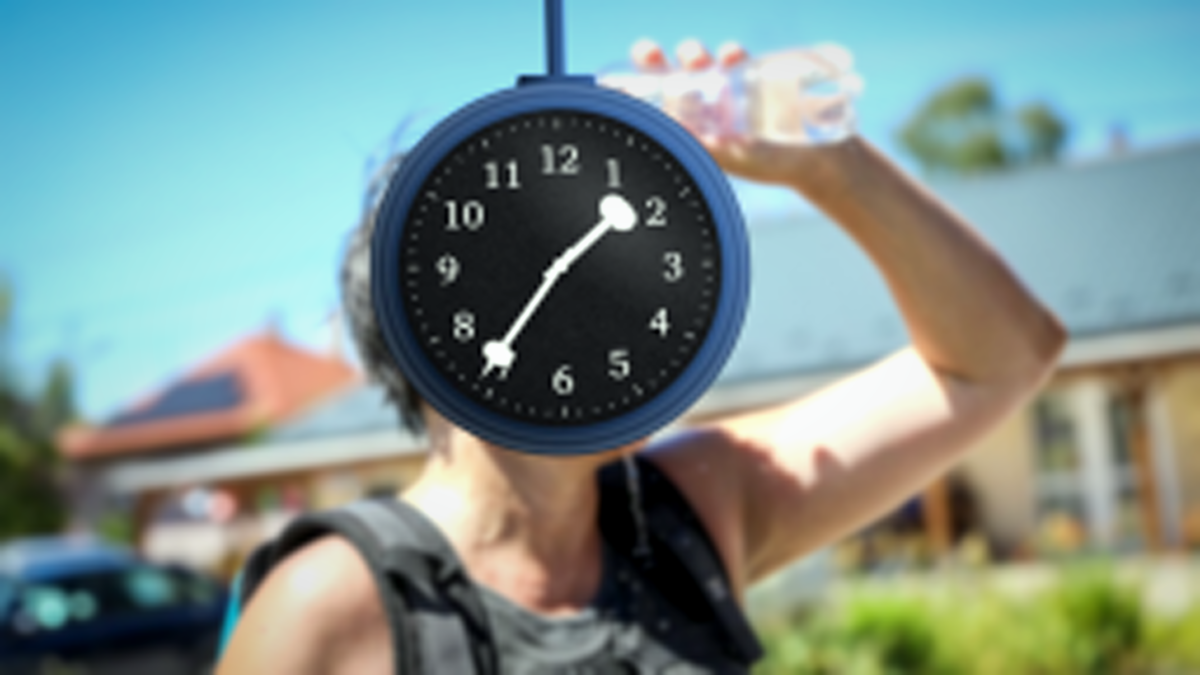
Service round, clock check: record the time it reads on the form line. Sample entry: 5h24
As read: 1h36
